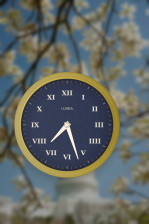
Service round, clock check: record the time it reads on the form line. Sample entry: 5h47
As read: 7h27
